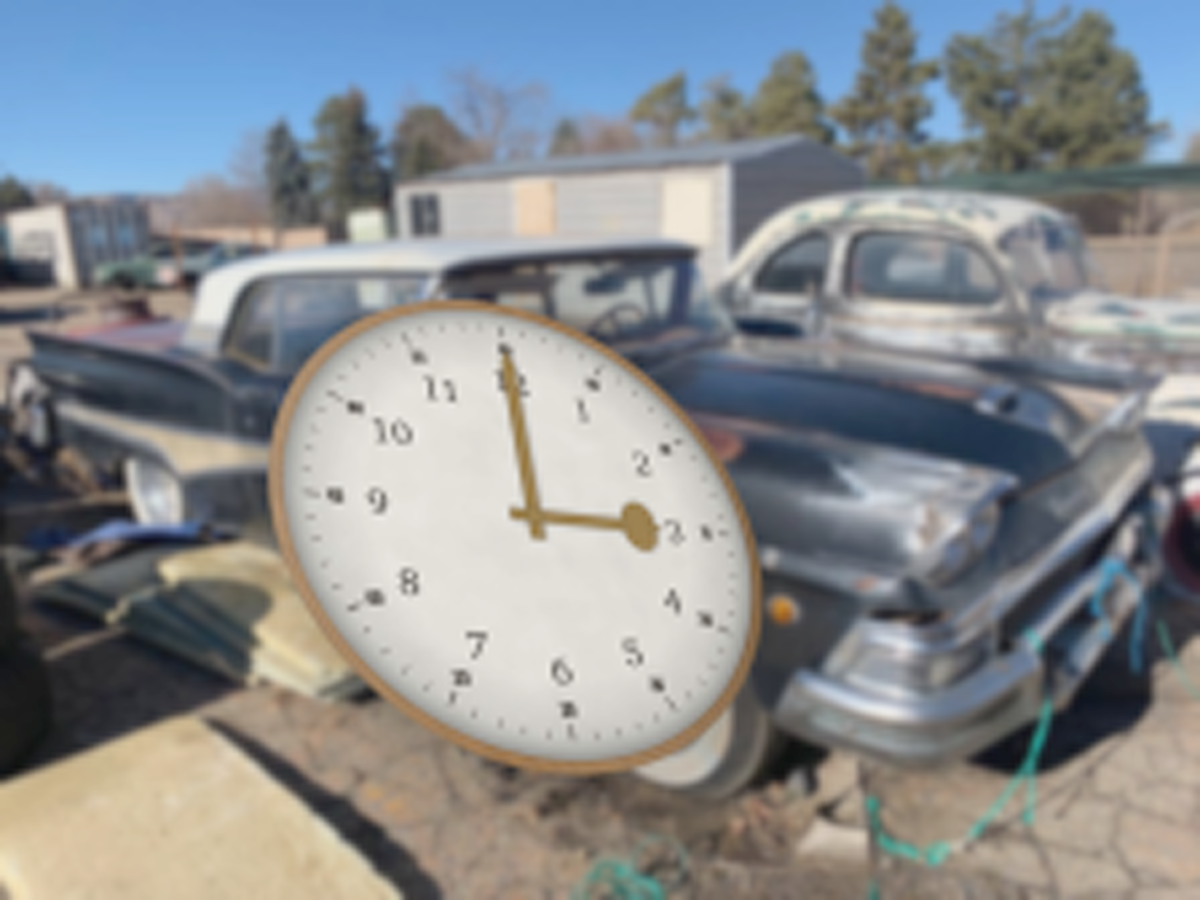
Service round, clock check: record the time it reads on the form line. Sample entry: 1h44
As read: 3h00
